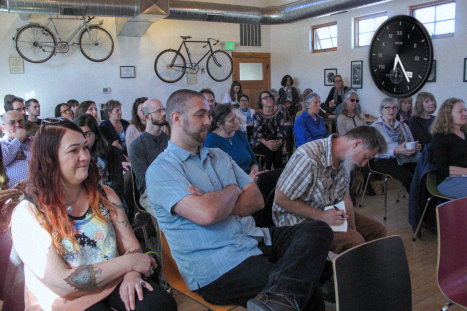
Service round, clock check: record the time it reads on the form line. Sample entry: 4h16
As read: 6h24
